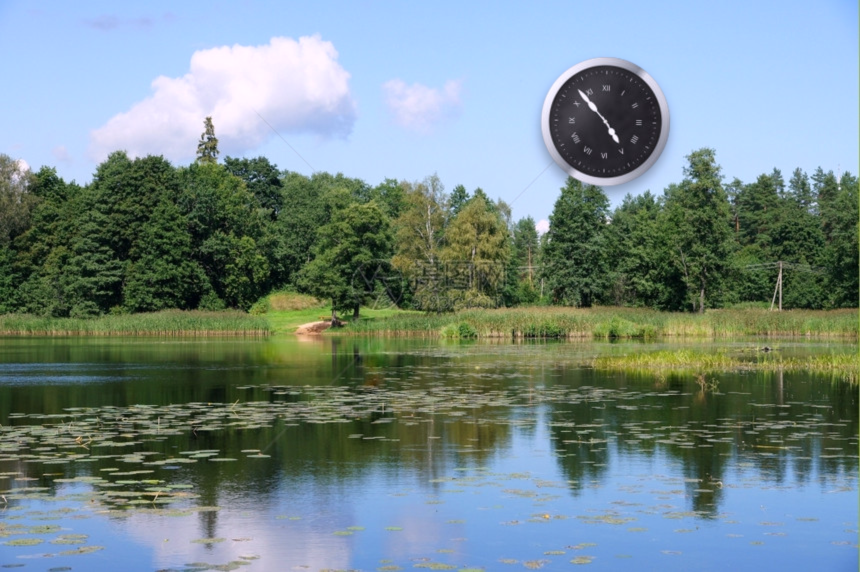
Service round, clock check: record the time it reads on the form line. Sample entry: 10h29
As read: 4h53
